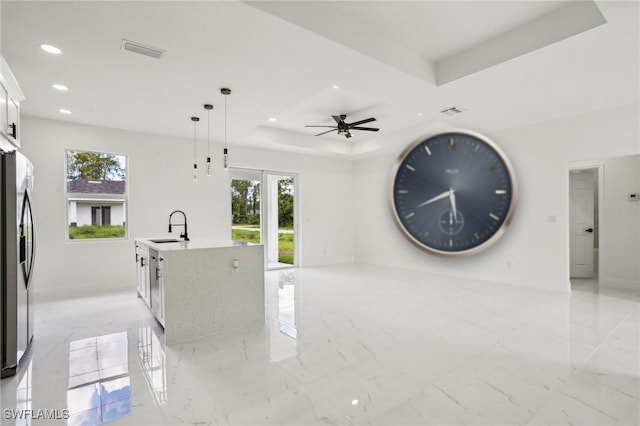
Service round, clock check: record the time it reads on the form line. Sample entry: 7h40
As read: 5h41
